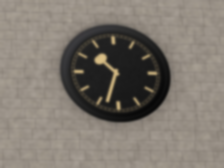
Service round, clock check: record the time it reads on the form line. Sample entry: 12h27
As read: 10h33
